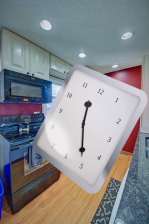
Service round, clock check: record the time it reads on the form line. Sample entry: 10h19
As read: 11h25
